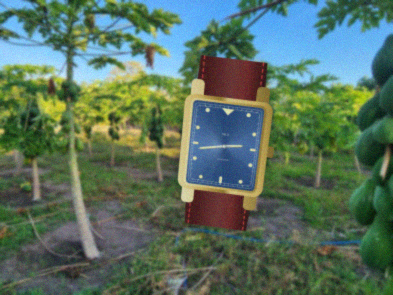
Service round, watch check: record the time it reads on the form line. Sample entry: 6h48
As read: 2h43
